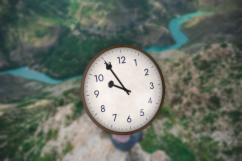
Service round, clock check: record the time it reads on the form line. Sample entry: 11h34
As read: 9h55
